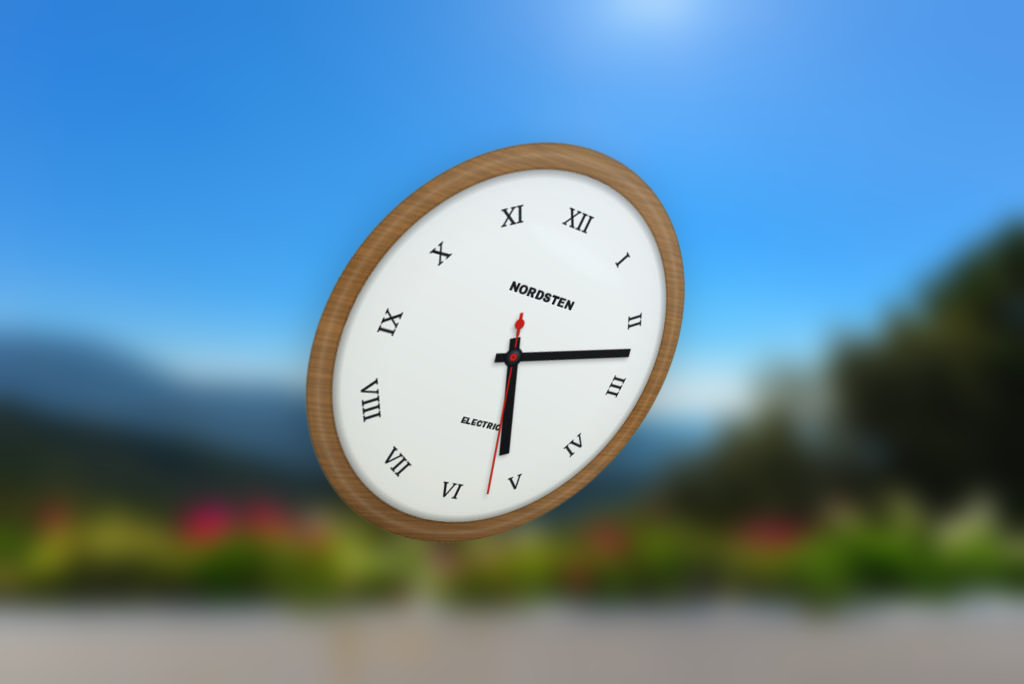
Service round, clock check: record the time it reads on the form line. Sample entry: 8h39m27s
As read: 5h12m27s
